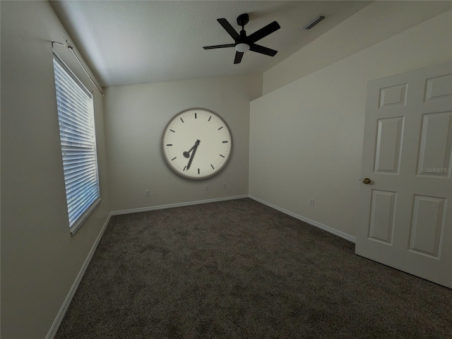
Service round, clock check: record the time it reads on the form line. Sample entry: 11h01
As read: 7h34
